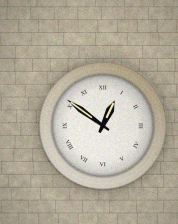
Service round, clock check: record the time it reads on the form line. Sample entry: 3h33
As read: 12h51
